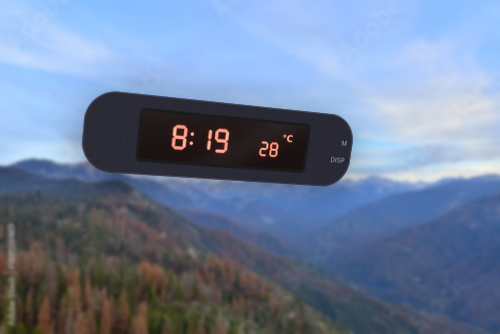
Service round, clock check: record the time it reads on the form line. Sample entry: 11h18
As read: 8h19
